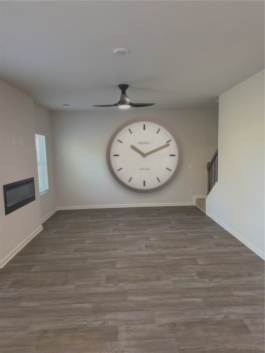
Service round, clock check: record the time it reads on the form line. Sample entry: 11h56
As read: 10h11
